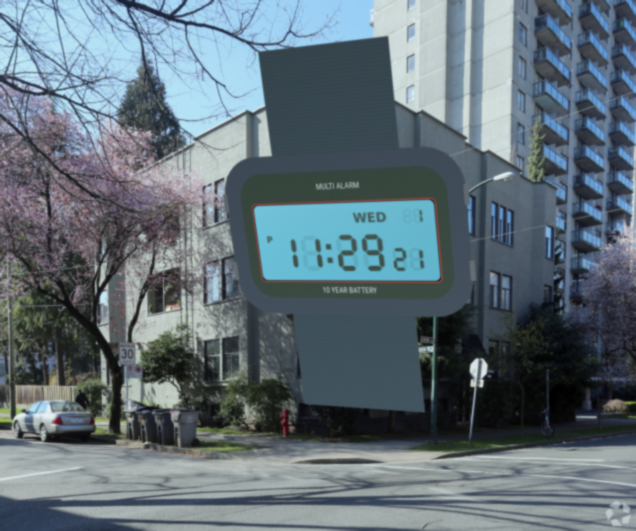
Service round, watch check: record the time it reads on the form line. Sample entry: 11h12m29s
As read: 11h29m21s
